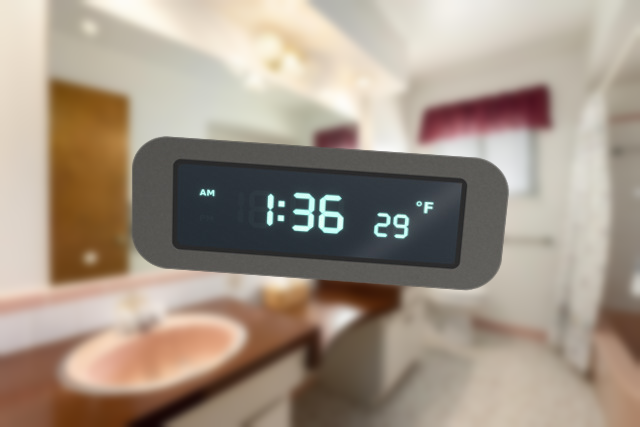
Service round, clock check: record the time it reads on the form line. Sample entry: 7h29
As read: 1h36
